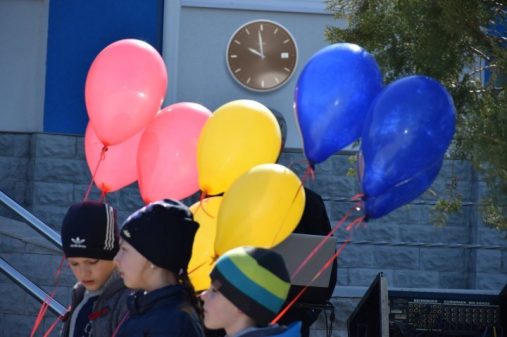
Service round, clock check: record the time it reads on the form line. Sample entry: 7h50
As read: 9h59
